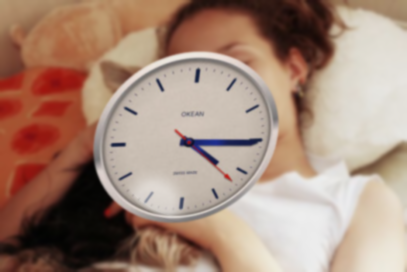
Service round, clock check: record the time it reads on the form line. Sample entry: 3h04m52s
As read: 4h15m22s
